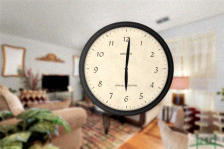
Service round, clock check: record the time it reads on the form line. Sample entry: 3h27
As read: 6h01
